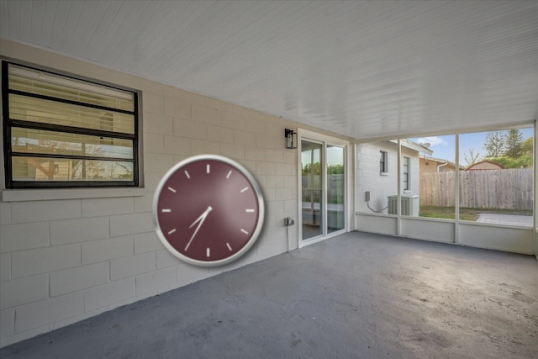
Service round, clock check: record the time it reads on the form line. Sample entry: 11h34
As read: 7h35
